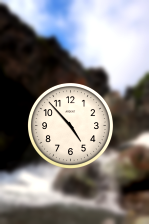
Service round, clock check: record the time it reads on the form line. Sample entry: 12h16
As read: 4h53
